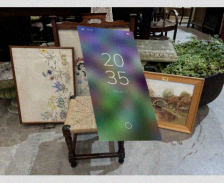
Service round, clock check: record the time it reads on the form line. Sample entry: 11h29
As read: 20h35
